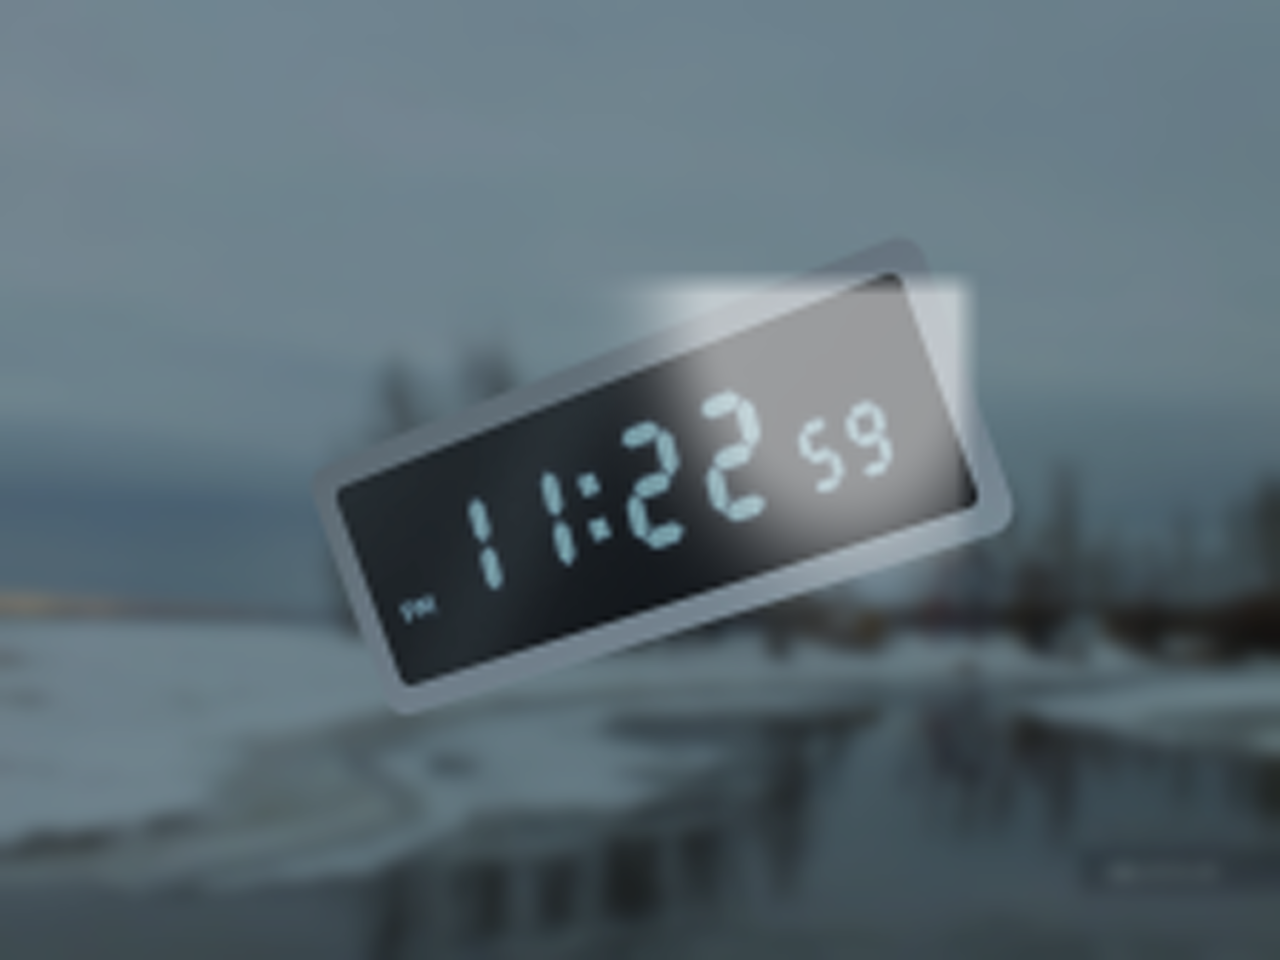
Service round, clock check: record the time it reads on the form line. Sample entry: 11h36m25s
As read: 11h22m59s
